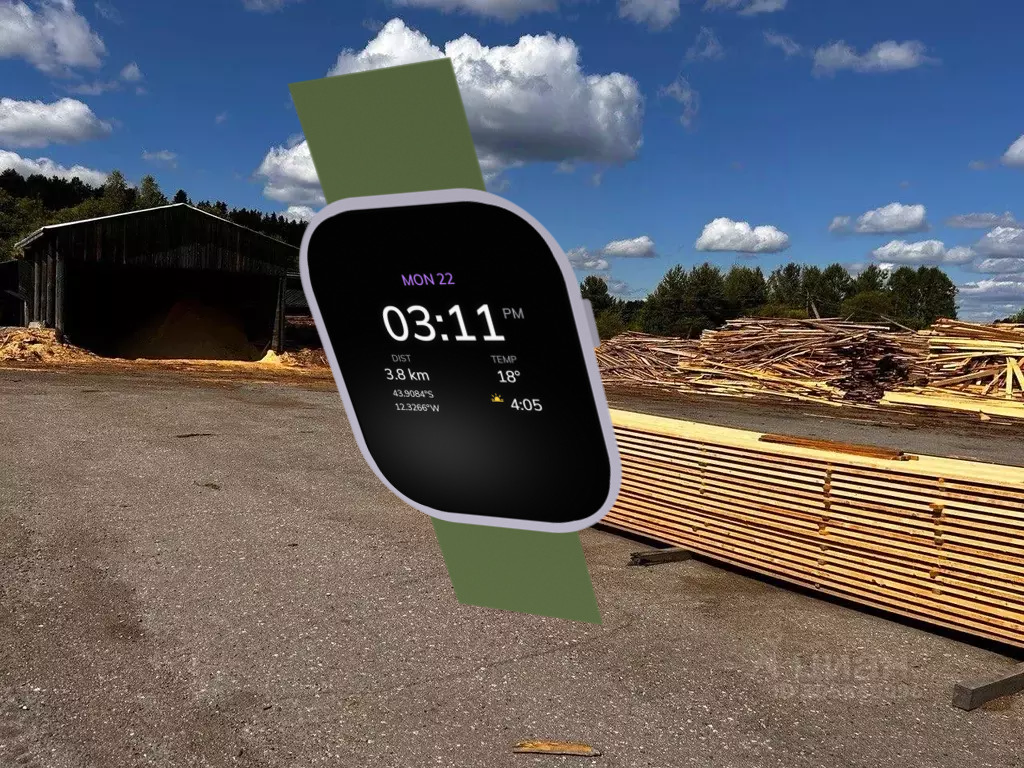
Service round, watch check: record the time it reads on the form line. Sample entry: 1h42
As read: 3h11
